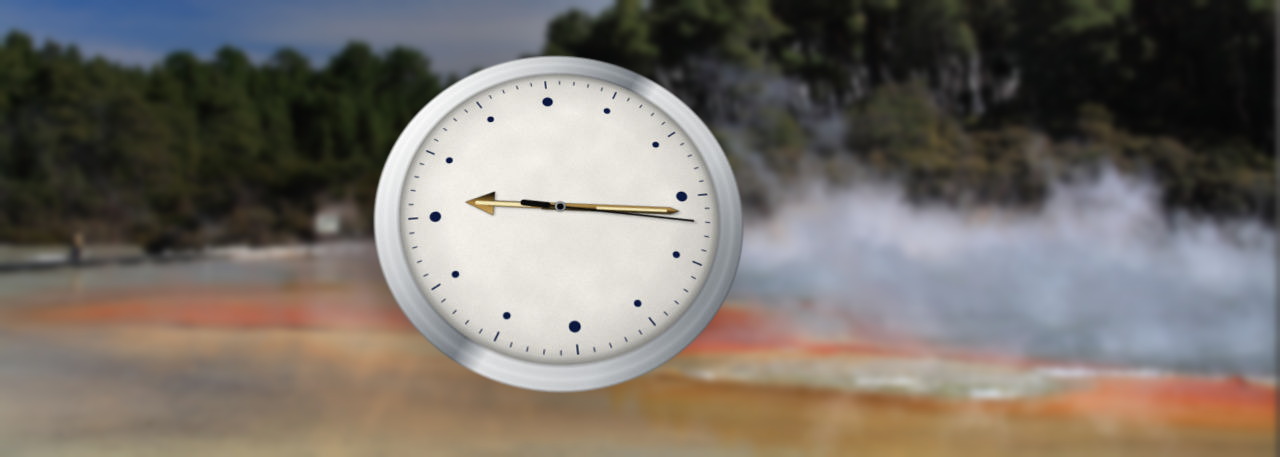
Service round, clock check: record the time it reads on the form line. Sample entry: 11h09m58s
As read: 9h16m17s
